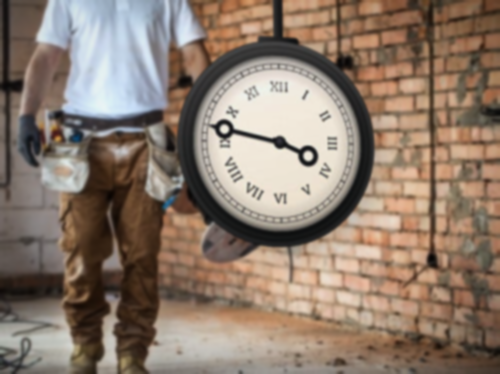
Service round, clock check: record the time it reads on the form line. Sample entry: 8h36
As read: 3h47
